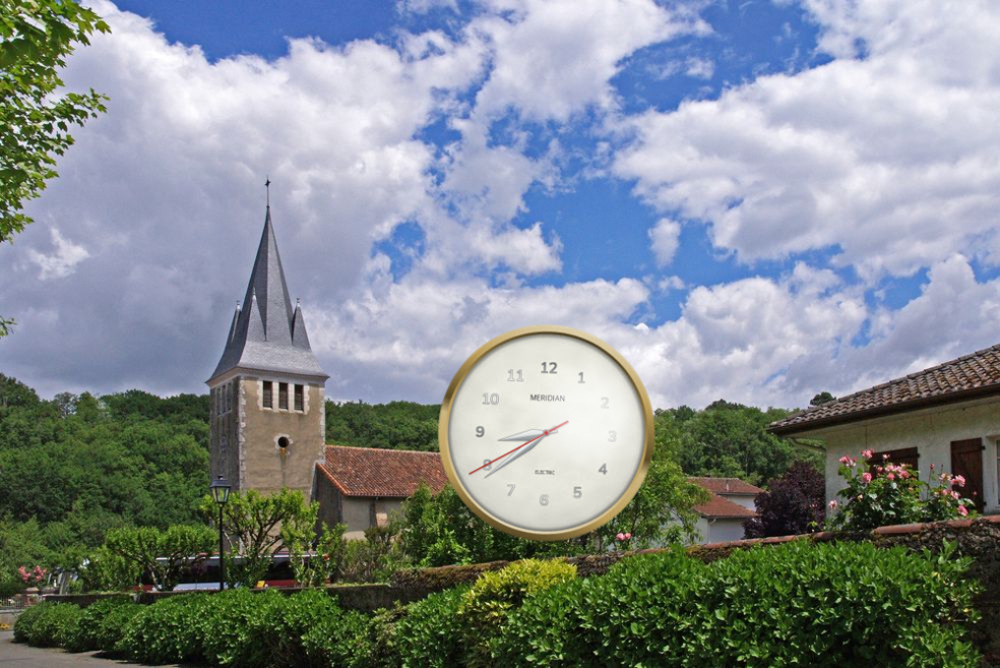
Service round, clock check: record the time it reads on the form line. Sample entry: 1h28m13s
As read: 8h38m40s
